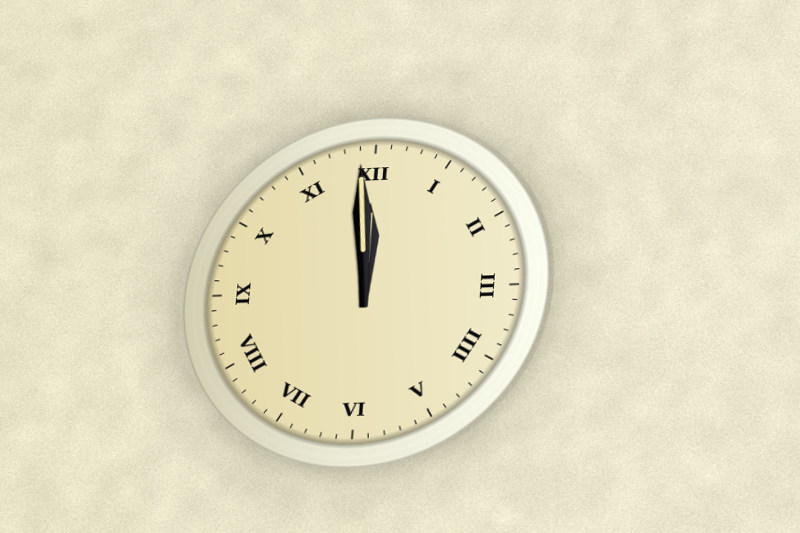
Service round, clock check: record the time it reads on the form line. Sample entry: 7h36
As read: 11h59
